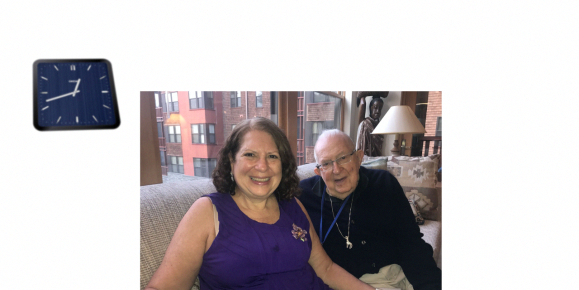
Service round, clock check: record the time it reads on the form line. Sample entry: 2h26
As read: 12h42
